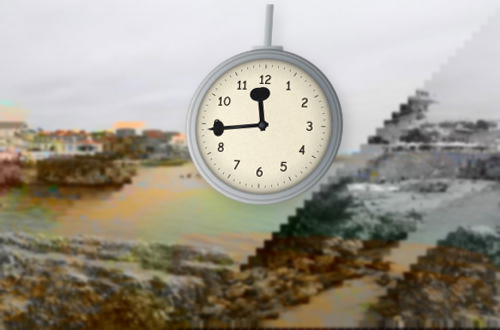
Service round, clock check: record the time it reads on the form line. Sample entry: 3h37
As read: 11h44
